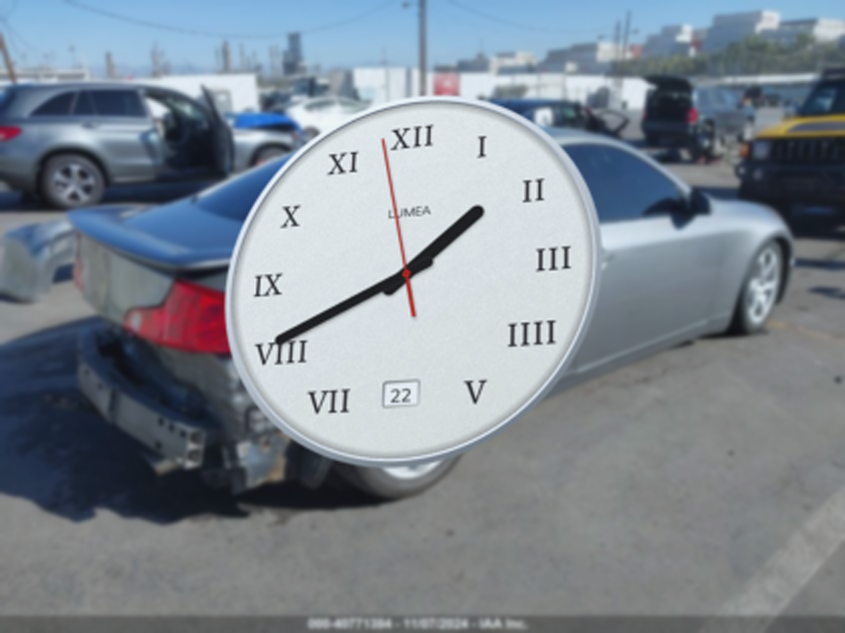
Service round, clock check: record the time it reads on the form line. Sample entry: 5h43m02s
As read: 1h40m58s
